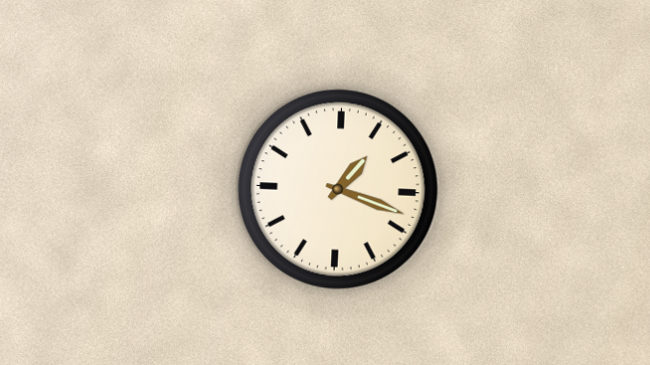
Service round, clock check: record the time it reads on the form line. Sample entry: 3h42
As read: 1h18
